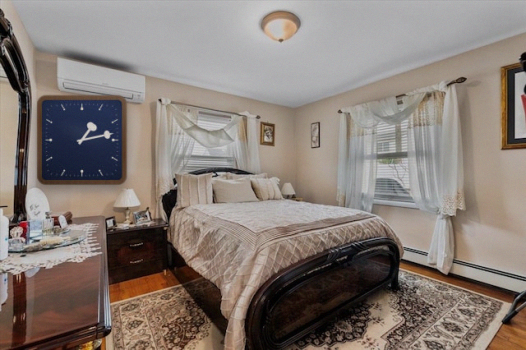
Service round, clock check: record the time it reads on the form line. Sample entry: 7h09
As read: 1h13
